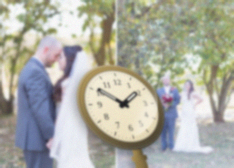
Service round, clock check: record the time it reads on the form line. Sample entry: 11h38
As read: 1h51
